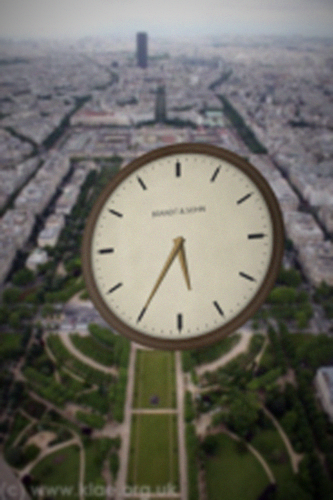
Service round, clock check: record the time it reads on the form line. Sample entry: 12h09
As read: 5h35
